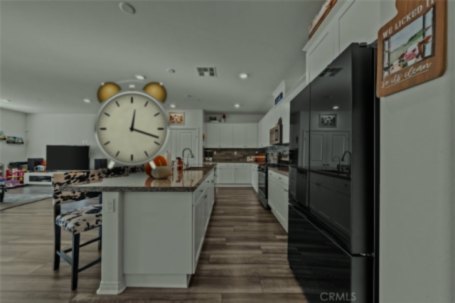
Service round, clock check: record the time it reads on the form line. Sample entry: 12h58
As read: 12h18
